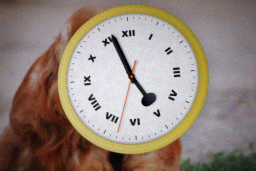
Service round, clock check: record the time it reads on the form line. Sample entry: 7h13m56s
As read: 4h56m33s
